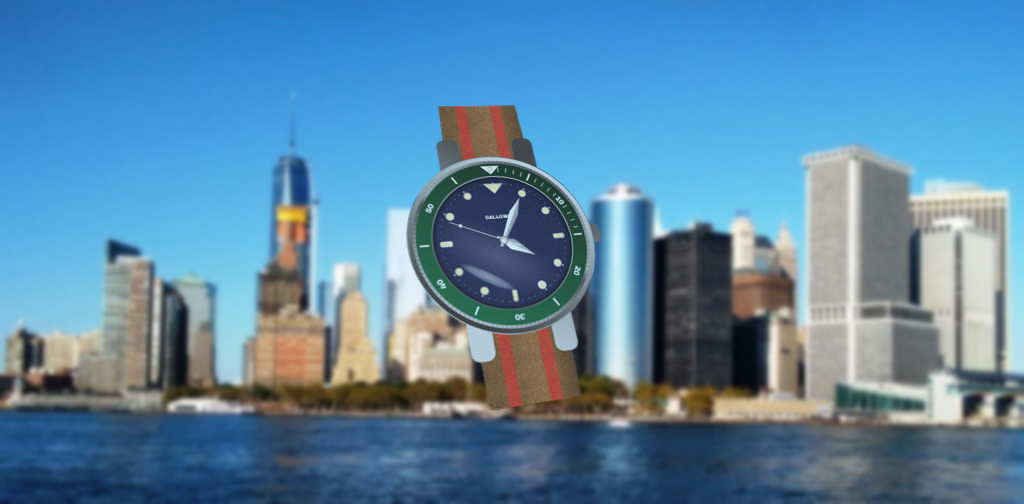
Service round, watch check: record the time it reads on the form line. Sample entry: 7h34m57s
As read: 4h04m49s
